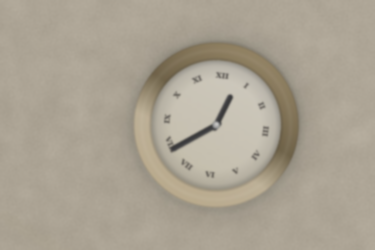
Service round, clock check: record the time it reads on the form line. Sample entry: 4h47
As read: 12h39
